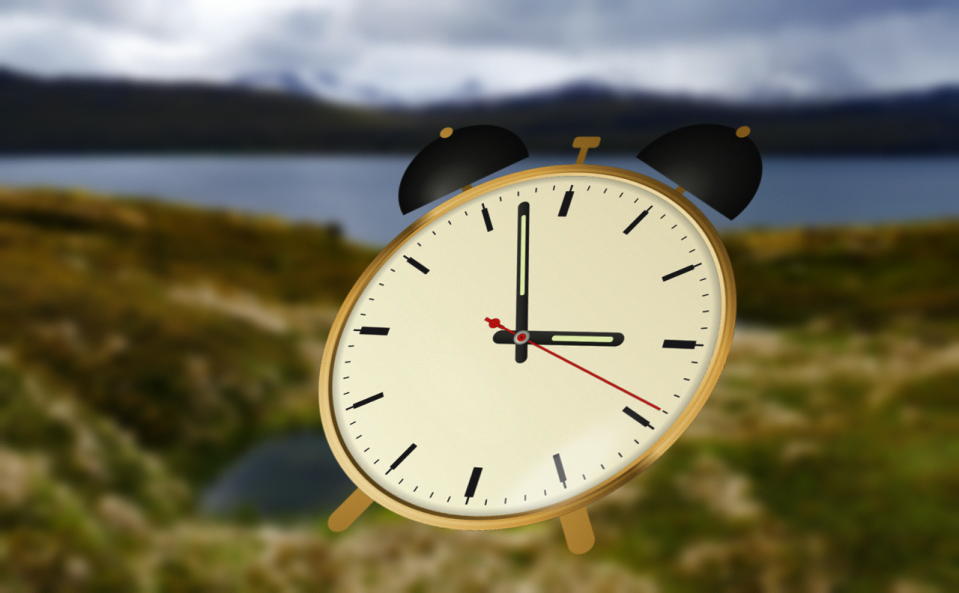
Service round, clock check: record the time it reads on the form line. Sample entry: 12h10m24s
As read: 2h57m19s
